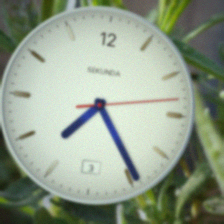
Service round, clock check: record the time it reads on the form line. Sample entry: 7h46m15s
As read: 7h24m13s
